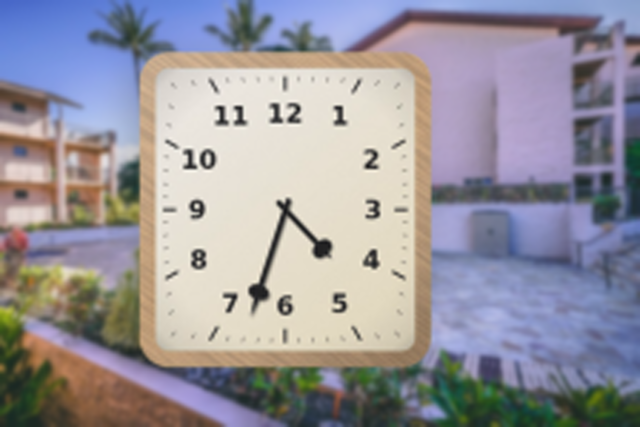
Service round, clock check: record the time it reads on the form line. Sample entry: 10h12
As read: 4h33
